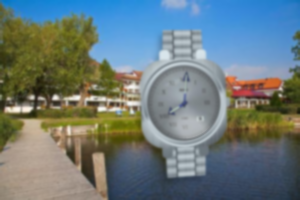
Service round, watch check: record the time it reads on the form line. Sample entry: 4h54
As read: 8h01
